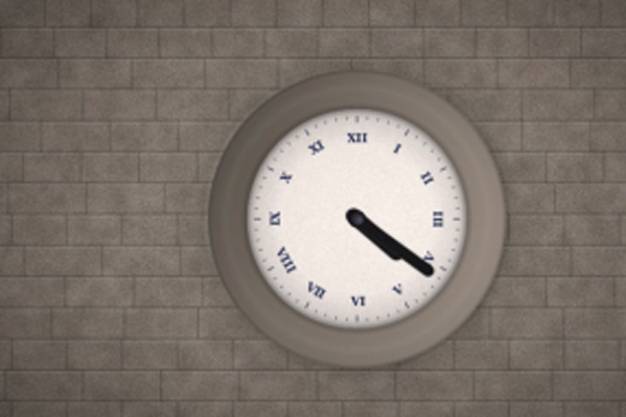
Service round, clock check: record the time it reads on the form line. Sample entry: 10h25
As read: 4h21
